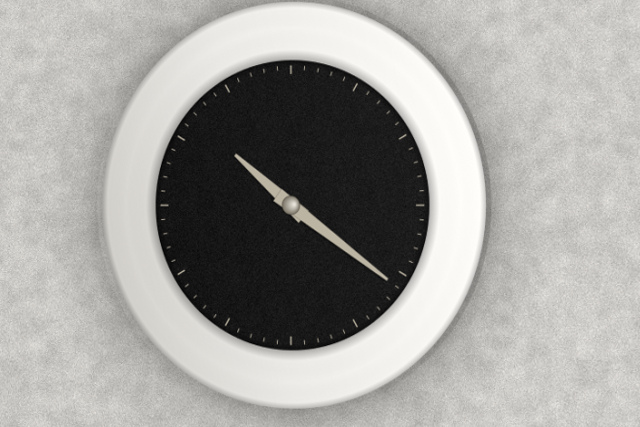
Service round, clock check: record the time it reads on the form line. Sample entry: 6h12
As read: 10h21
